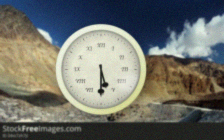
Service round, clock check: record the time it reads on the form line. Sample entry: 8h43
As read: 5h30
